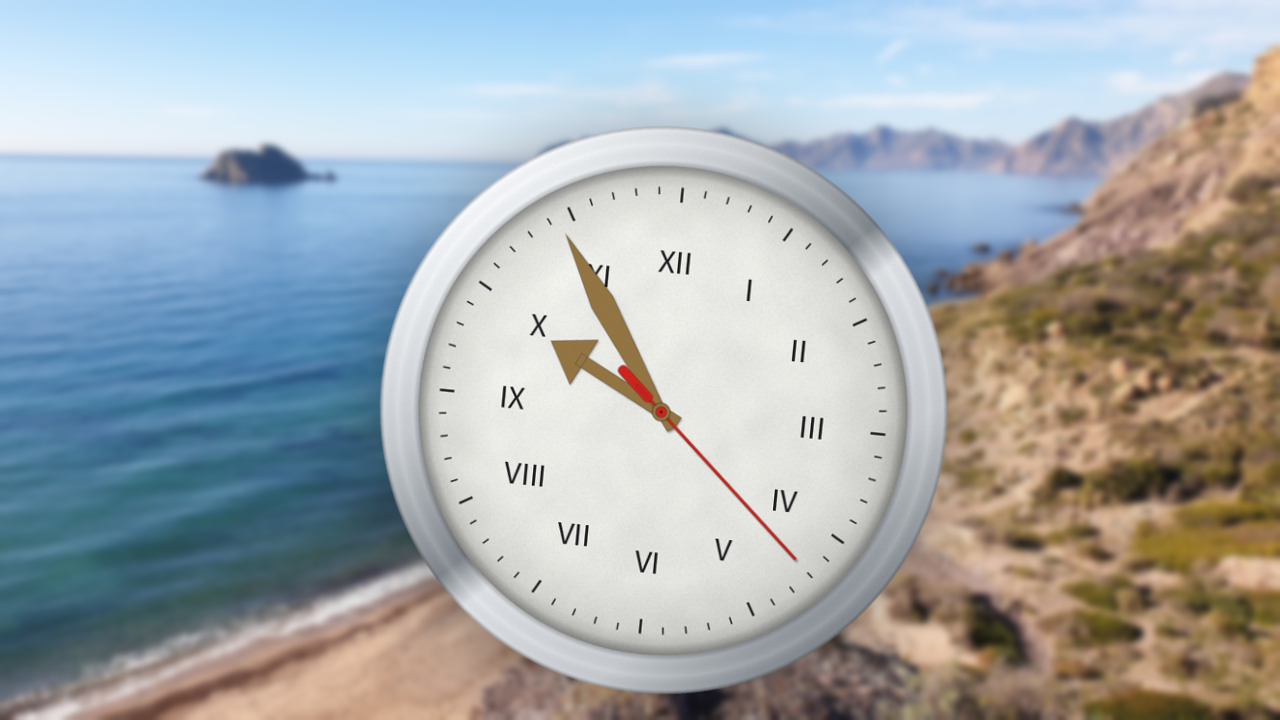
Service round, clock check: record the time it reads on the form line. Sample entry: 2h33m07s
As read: 9h54m22s
